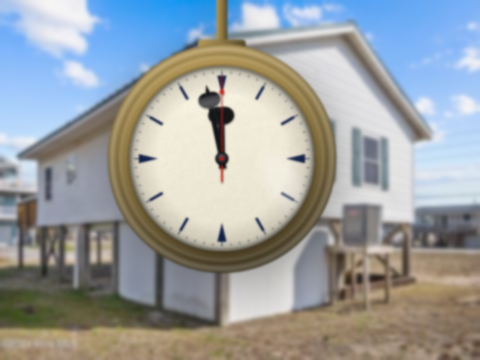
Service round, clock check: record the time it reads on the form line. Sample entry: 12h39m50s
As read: 11h58m00s
